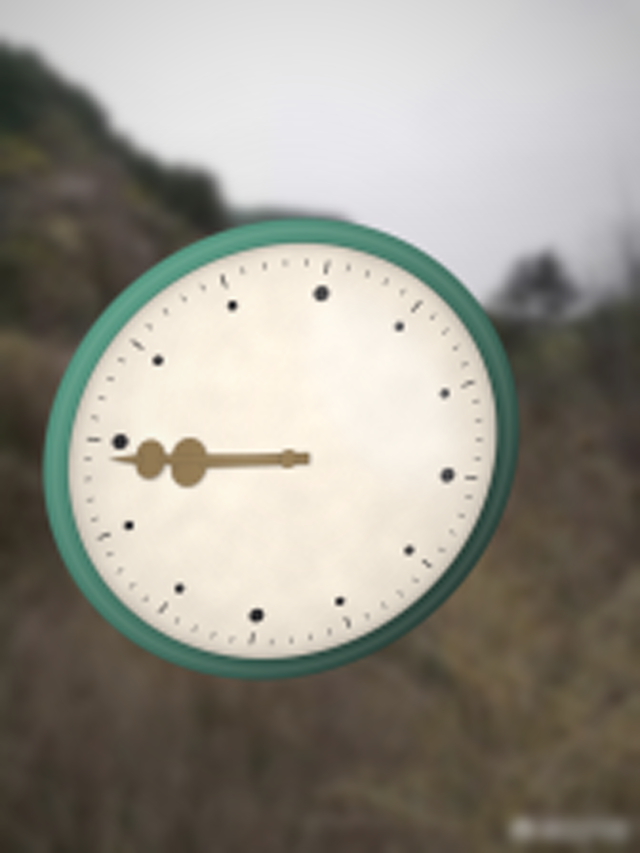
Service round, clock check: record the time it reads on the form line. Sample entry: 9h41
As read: 8h44
